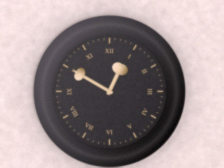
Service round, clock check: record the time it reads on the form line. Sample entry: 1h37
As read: 12h50
